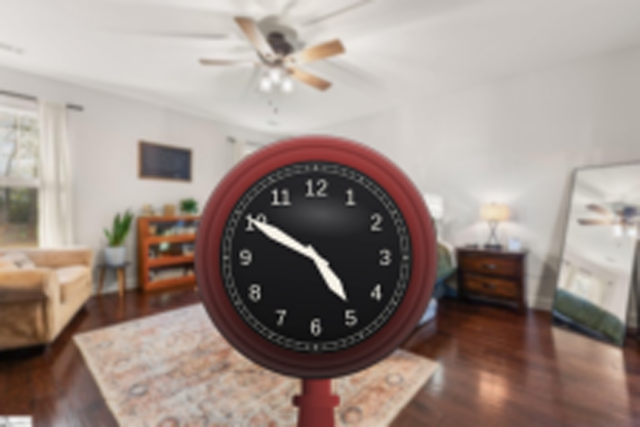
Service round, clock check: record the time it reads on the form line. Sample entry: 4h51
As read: 4h50
